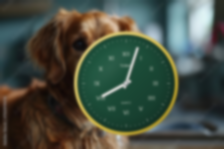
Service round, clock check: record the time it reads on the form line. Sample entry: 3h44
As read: 8h03
